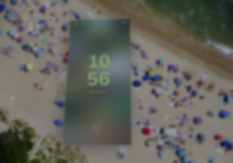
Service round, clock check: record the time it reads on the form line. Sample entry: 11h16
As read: 10h56
